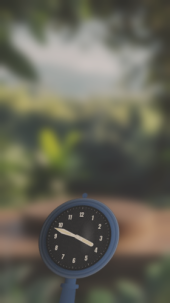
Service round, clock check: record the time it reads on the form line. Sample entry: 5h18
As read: 3h48
